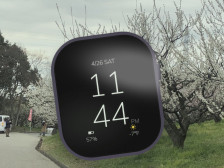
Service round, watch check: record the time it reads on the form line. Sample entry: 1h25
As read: 11h44
